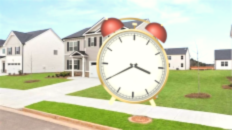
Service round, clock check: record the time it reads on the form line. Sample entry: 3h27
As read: 3h40
